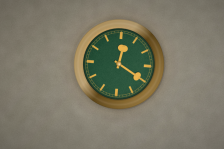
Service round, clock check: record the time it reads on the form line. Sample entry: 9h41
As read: 12h20
